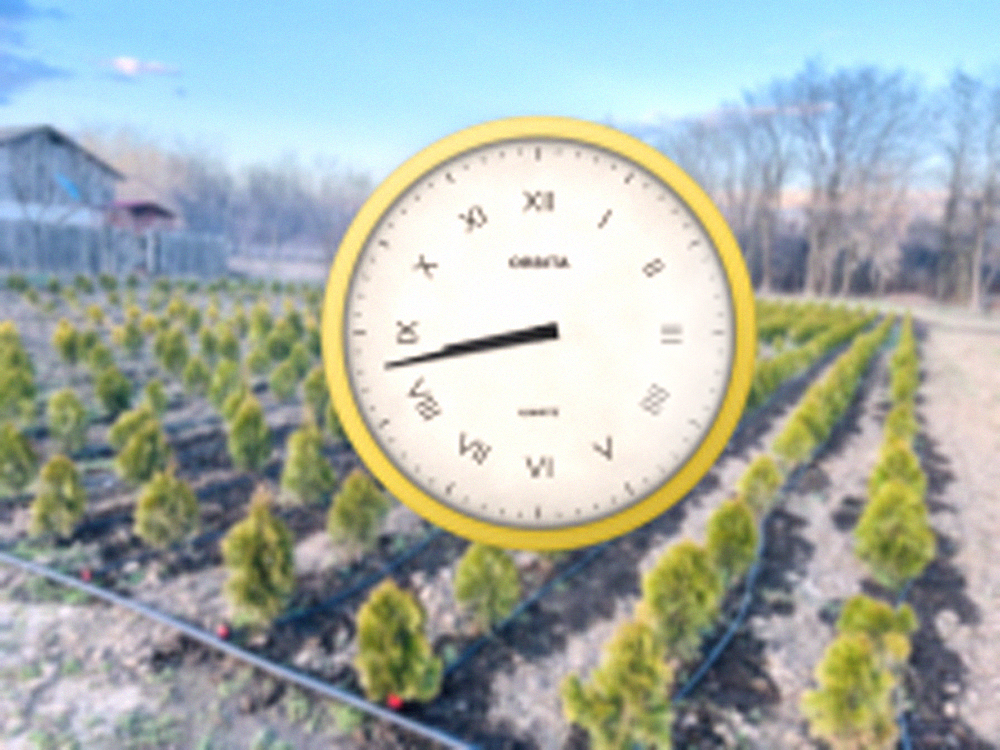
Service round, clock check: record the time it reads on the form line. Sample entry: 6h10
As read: 8h43
